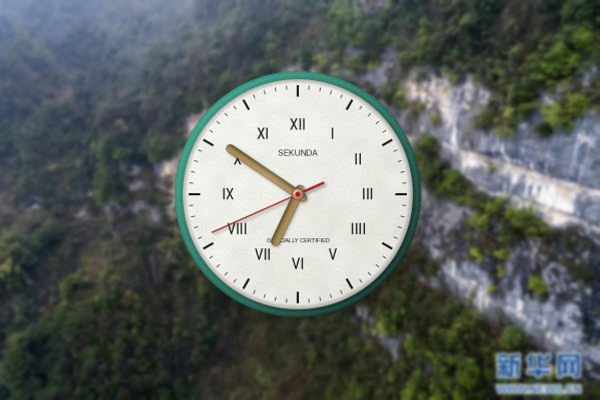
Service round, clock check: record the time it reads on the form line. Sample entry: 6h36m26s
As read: 6h50m41s
